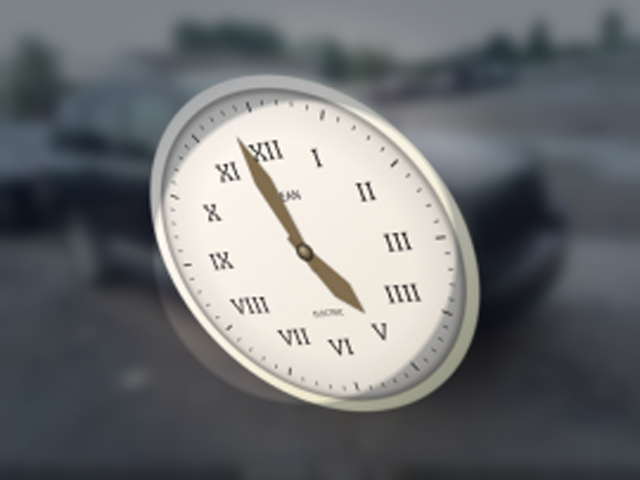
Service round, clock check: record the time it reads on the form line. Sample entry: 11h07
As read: 4h58
